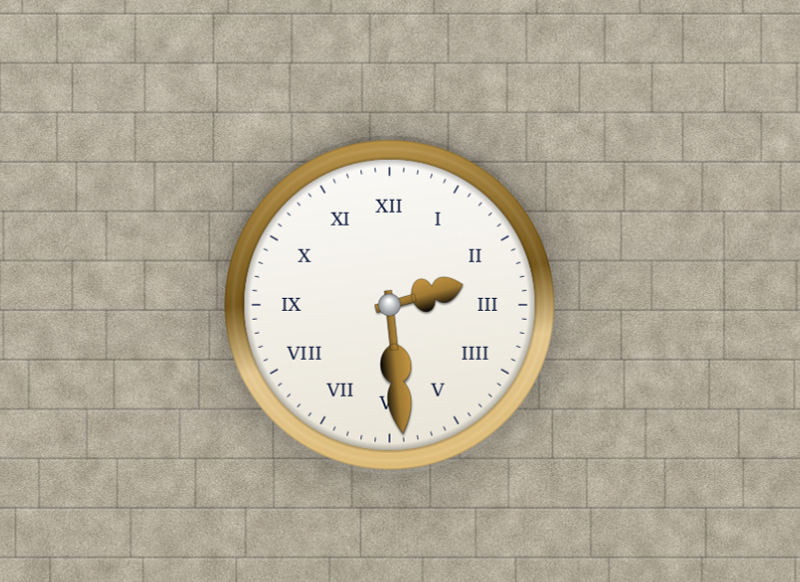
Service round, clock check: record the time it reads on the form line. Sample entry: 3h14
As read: 2h29
